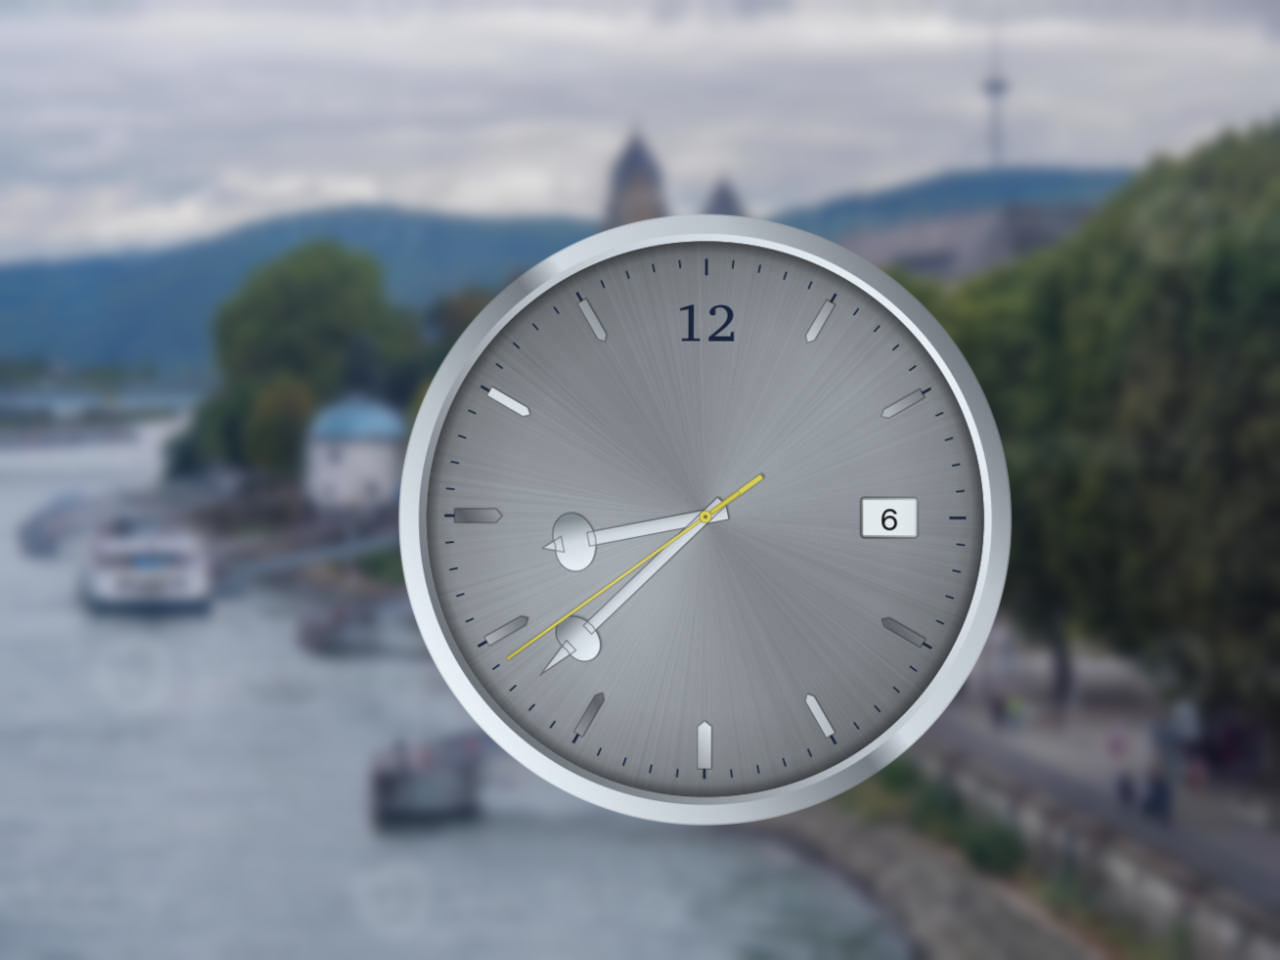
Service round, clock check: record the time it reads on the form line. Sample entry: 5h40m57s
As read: 8h37m39s
